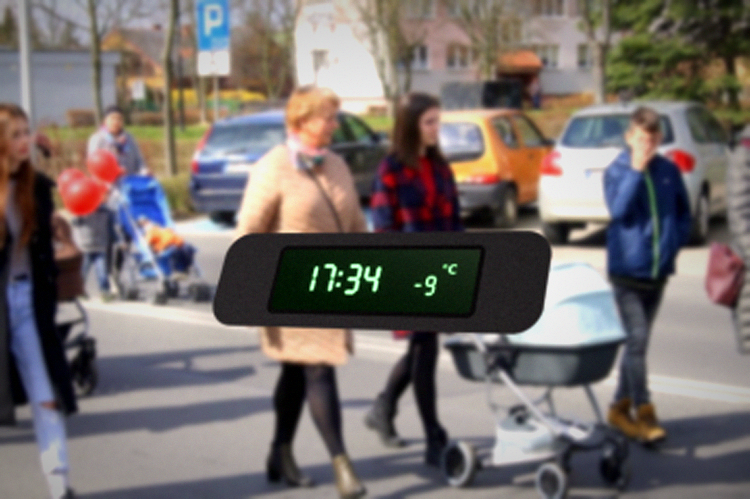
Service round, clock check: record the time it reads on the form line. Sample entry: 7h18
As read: 17h34
